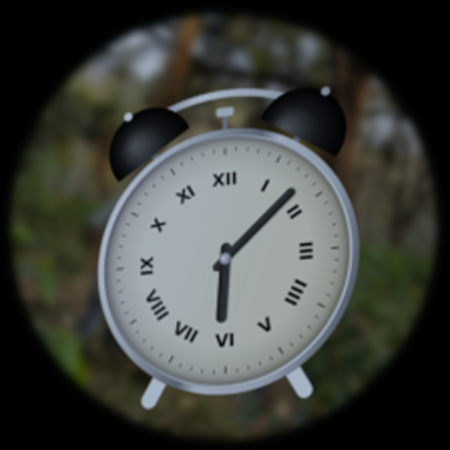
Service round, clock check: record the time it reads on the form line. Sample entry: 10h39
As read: 6h08
